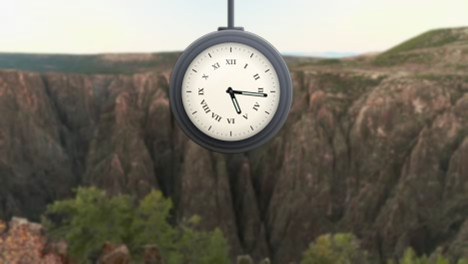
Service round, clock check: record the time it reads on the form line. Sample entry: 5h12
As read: 5h16
